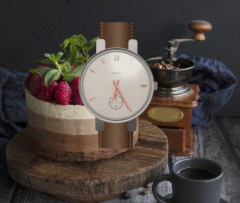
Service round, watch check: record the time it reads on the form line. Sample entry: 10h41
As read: 6h25
